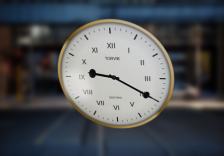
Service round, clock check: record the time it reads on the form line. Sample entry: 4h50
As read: 9h20
